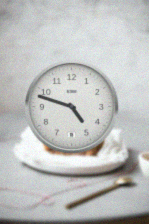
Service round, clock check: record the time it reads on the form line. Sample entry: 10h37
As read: 4h48
